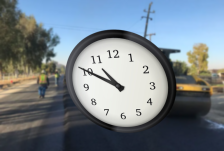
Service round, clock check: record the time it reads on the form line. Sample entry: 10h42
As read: 10h50
